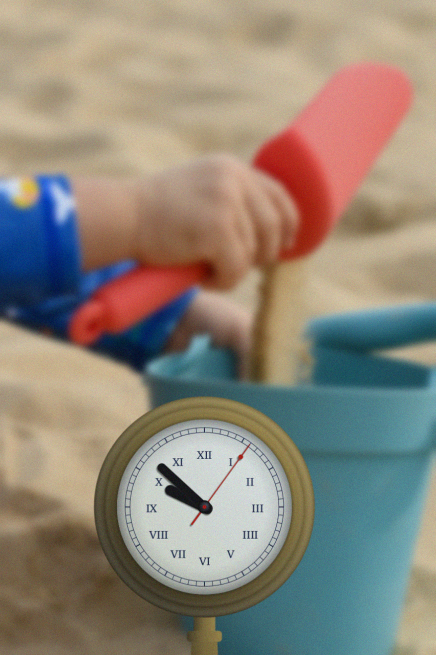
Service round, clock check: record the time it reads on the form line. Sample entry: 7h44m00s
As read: 9h52m06s
